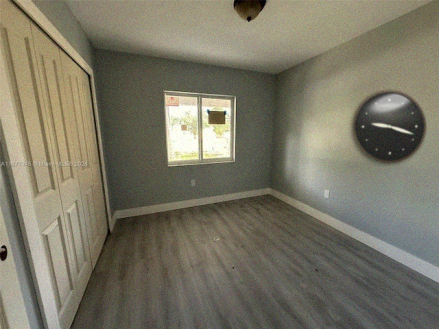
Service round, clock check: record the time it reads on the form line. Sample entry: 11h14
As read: 9h18
